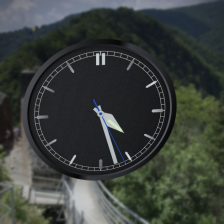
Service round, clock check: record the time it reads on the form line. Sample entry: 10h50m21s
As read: 4h27m26s
